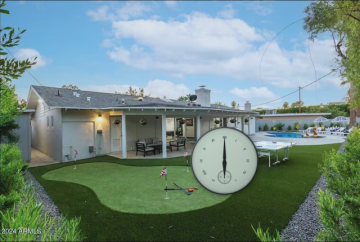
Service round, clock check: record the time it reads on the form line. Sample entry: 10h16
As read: 6h00
